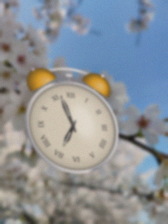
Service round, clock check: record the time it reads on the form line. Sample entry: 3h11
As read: 6h57
